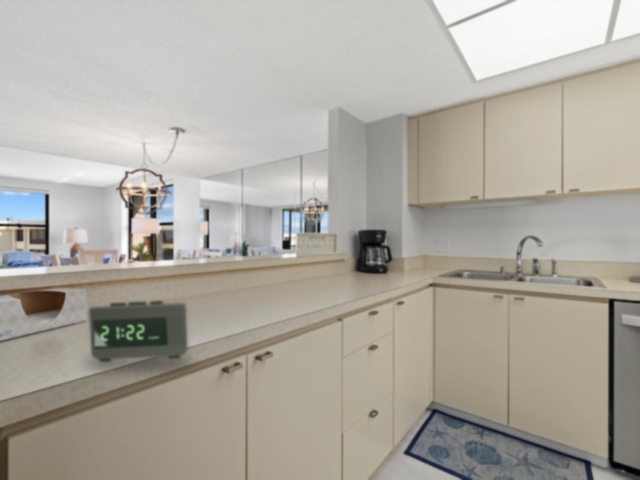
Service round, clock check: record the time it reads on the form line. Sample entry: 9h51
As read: 21h22
